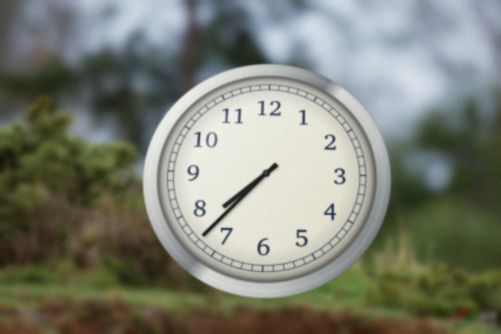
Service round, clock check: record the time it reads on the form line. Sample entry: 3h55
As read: 7h37
